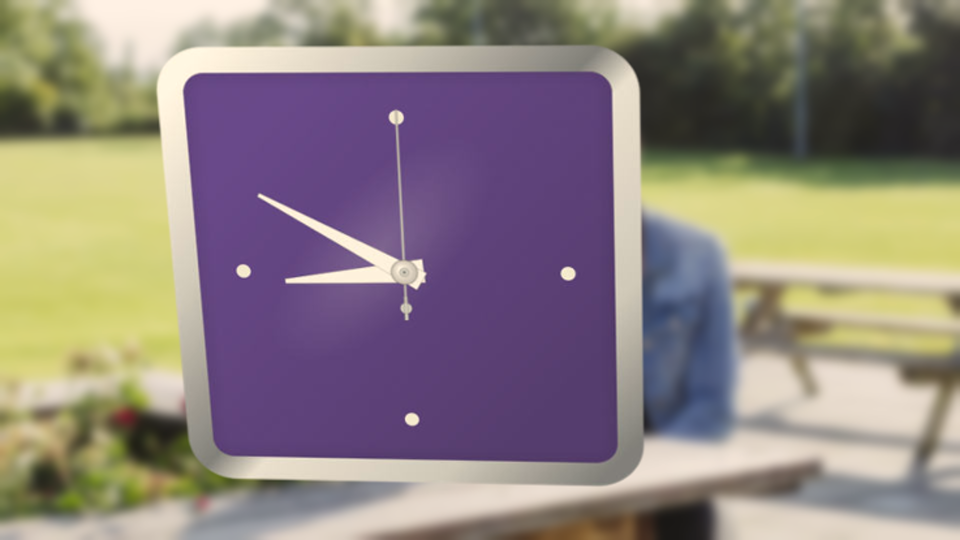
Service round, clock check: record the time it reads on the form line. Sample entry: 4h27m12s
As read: 8h50m00s
